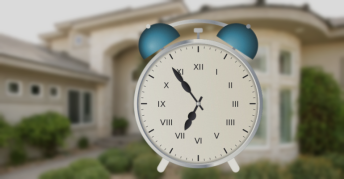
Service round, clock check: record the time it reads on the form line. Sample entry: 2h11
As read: 6h54
